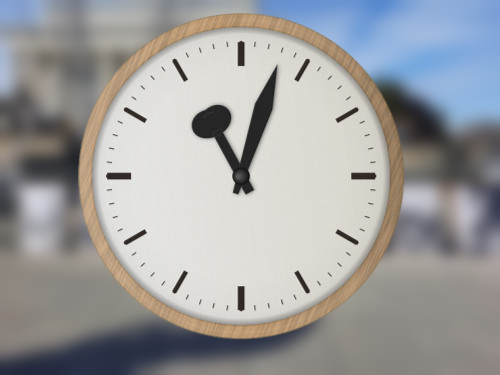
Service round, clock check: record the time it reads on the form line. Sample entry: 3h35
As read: 11h03
